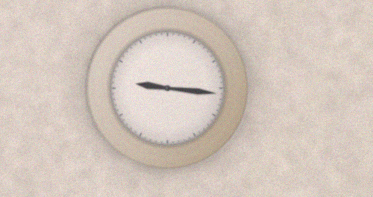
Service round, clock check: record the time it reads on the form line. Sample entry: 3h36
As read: 9h16
